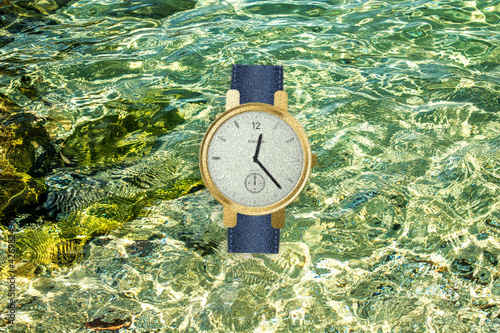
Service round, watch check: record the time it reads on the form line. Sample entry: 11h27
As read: 12h23
